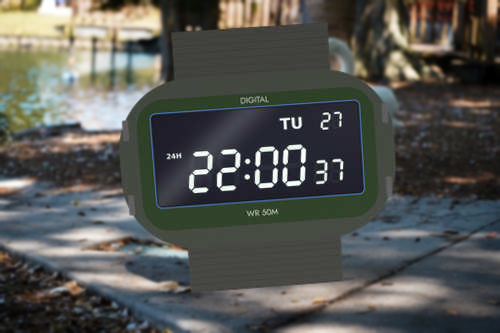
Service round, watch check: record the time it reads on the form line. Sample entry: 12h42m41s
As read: 22h00m37s
